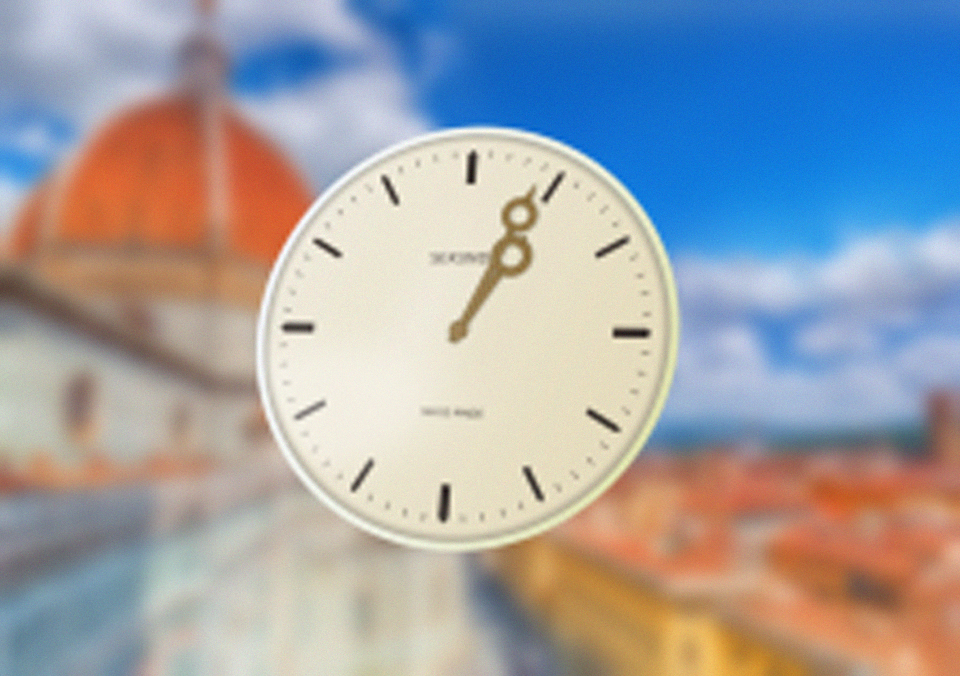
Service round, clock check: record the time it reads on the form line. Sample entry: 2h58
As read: 1h04
